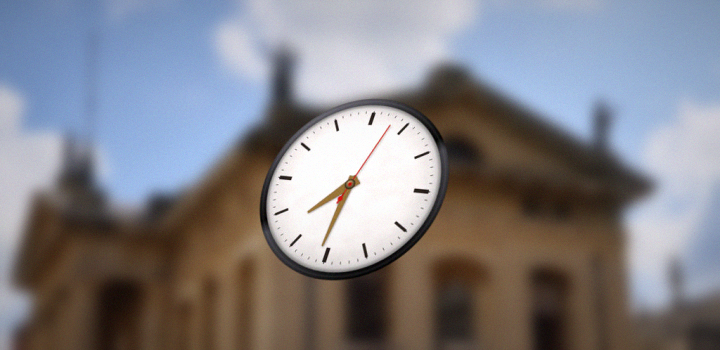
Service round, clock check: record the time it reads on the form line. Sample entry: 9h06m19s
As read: 7h31m03s
